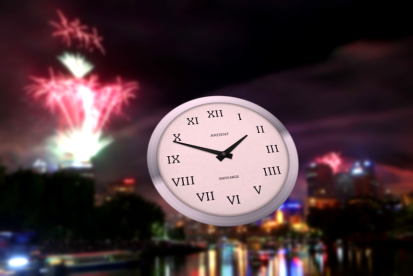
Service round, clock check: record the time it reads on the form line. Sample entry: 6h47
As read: 1h49
